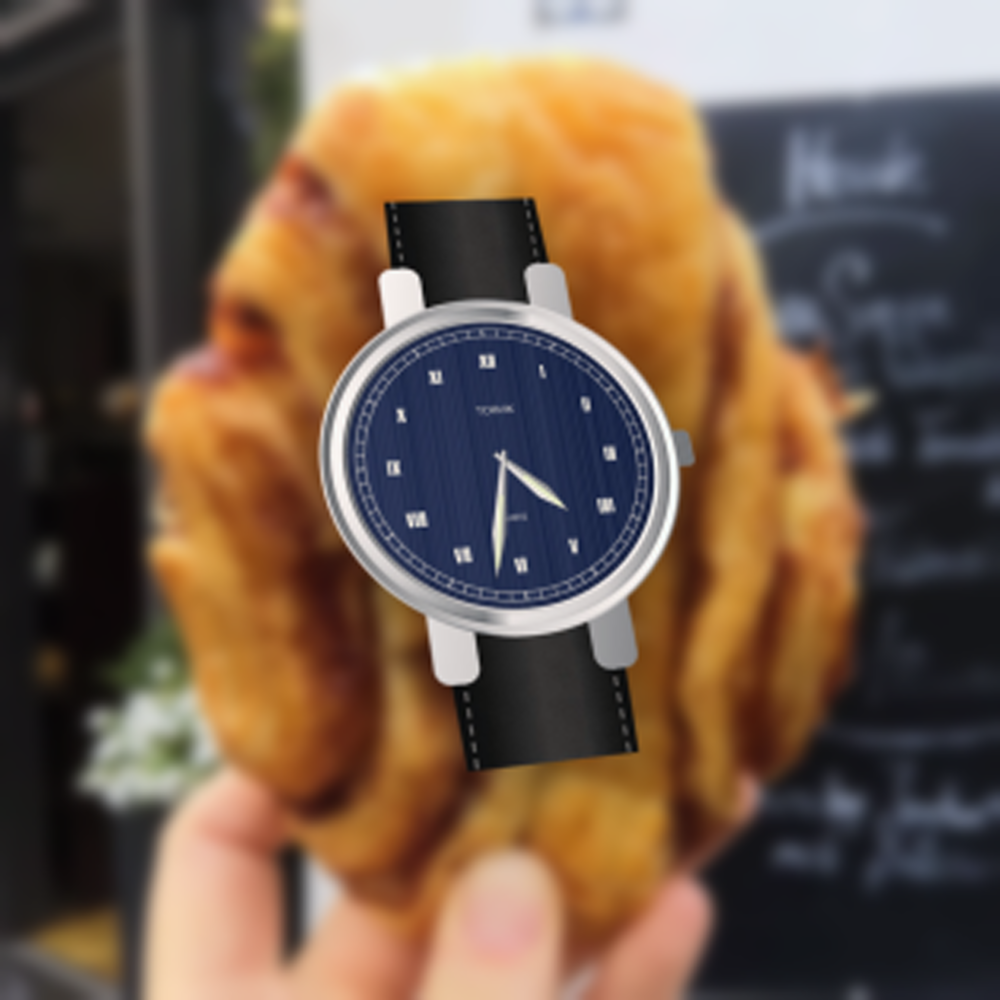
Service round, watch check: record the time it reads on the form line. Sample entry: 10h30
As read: 4h32
